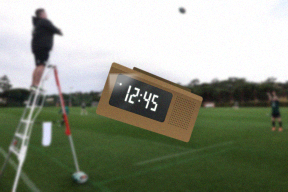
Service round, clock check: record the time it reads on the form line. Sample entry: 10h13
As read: 12h45
